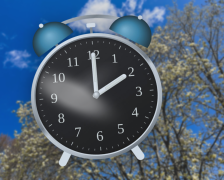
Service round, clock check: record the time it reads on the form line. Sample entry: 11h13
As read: 2h00
